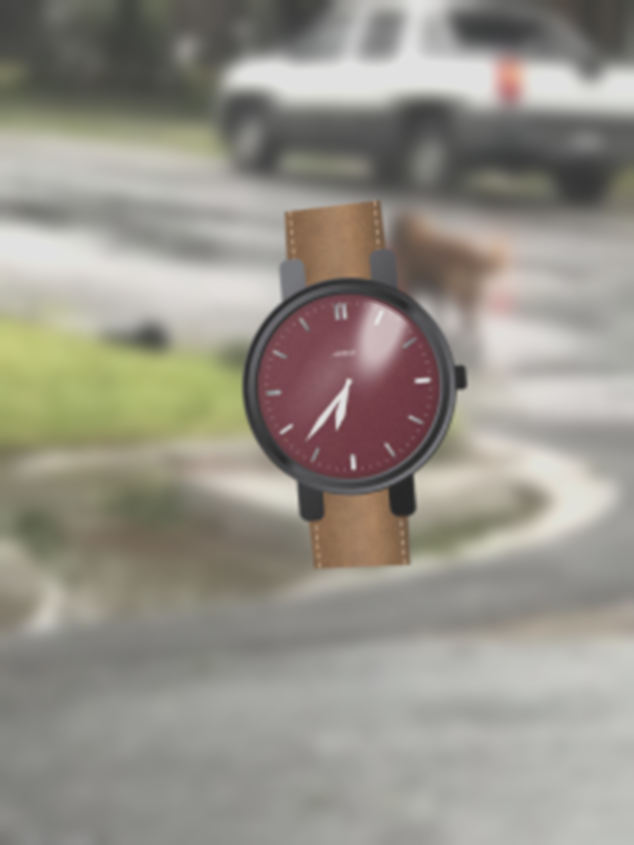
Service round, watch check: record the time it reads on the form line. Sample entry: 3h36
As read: 6h37
